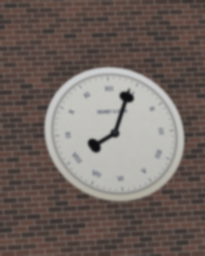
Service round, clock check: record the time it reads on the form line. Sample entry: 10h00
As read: 8h04
